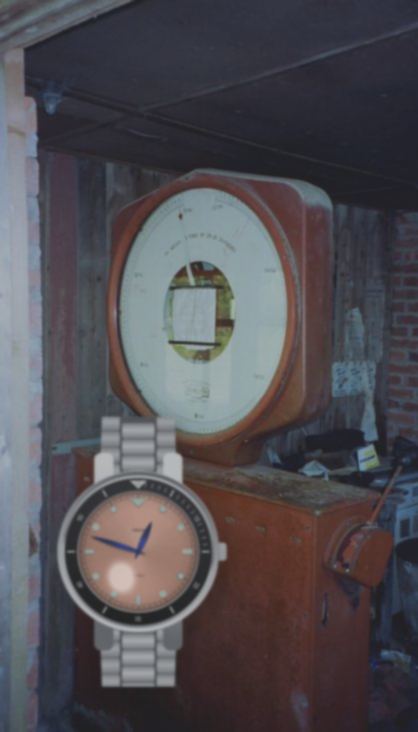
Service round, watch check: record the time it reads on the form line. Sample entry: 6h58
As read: 12h48
